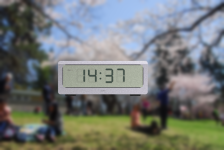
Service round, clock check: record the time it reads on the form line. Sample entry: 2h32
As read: 14h37
